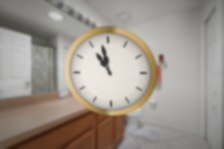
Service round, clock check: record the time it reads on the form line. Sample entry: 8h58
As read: 10h58
